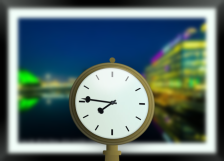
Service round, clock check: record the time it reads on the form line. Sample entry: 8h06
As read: 7h46
